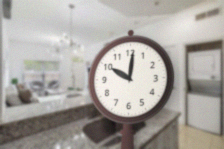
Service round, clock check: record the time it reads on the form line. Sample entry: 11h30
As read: 10h01
